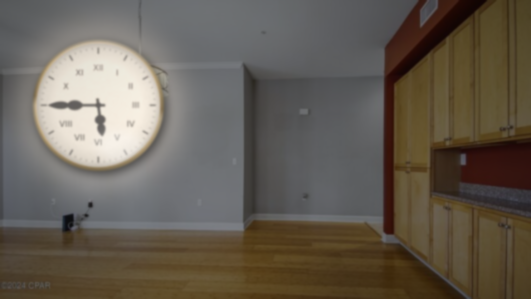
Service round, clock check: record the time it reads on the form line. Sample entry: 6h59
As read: 5h45
